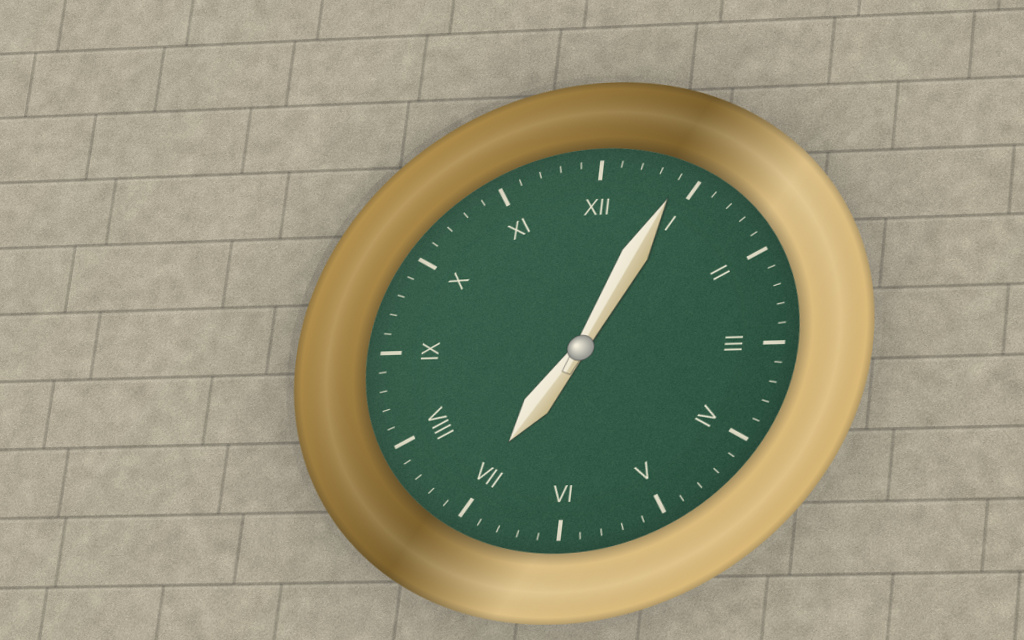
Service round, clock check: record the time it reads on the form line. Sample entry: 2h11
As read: 7h04
